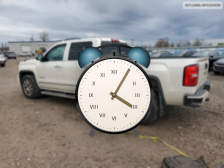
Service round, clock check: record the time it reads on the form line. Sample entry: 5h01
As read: 4h05
